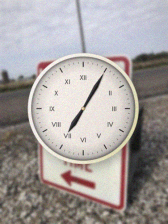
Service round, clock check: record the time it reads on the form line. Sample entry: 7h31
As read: 7h05
